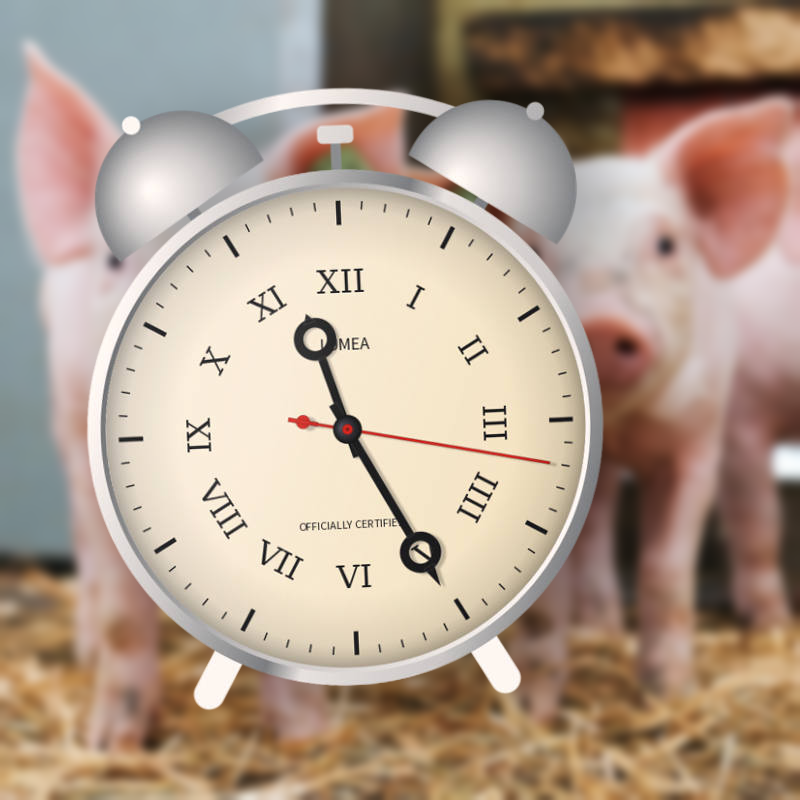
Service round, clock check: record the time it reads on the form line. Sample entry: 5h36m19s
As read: 11h25m17s
